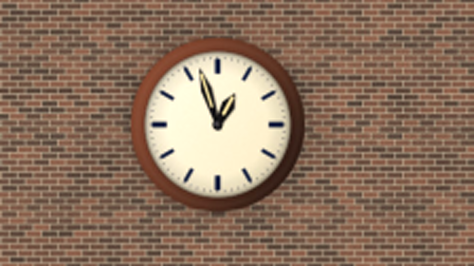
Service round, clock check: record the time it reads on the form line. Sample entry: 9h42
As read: 12h57
